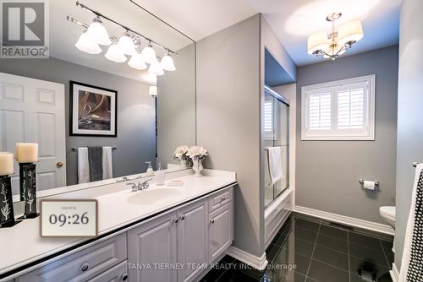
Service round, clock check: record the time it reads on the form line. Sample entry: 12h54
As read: 9h26
